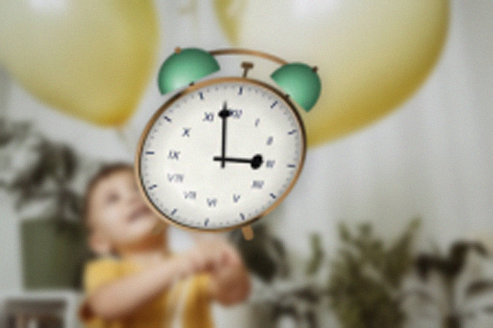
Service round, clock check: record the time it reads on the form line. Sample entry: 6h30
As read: 2h58
